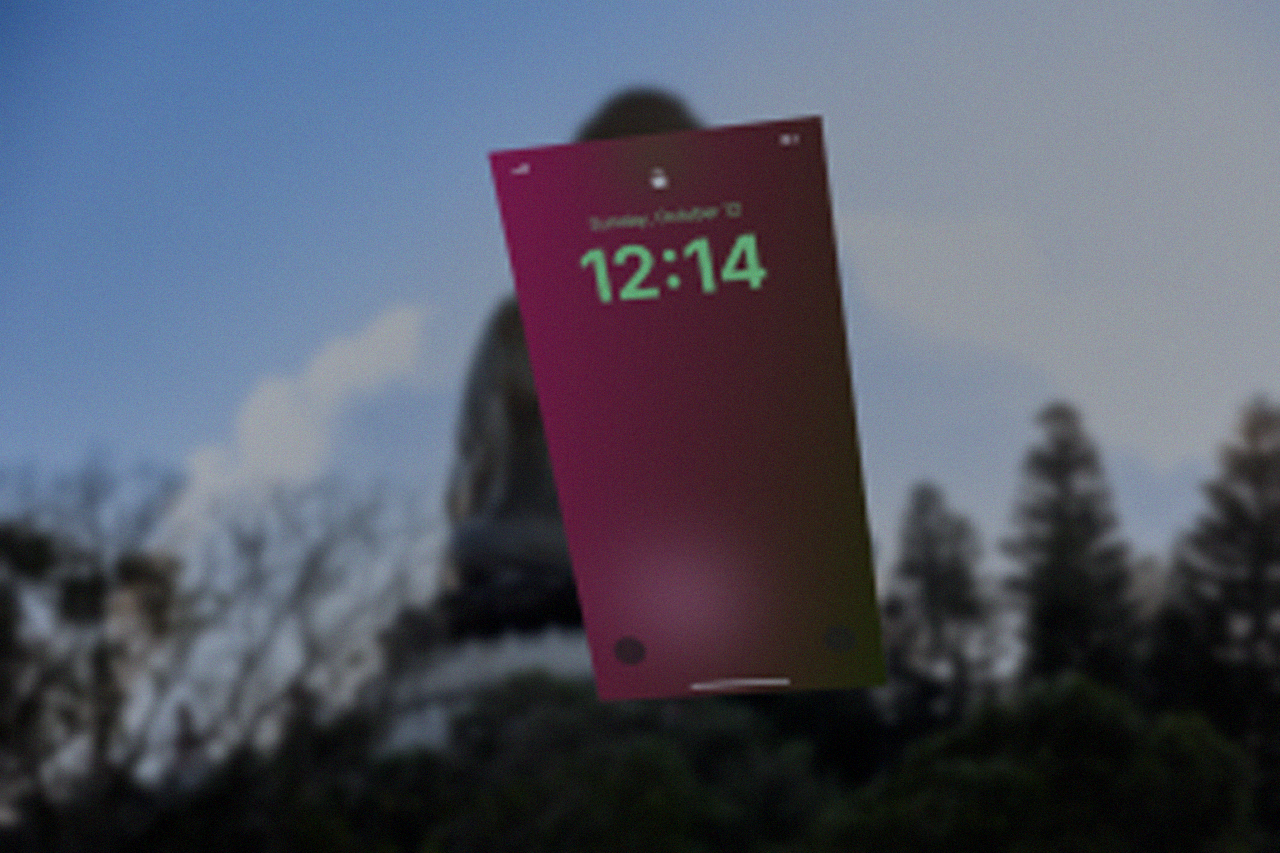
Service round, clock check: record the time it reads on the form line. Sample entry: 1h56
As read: 12h14
